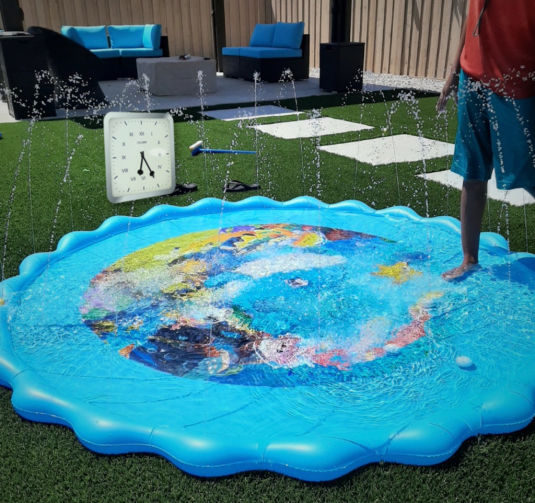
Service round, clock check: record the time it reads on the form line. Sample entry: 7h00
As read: 6h25
